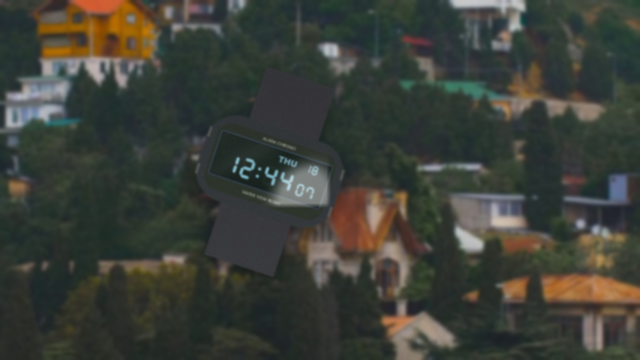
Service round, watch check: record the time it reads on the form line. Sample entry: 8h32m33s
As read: 12h44m07s
